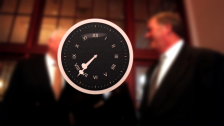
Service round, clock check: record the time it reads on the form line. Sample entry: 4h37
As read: 7h37
